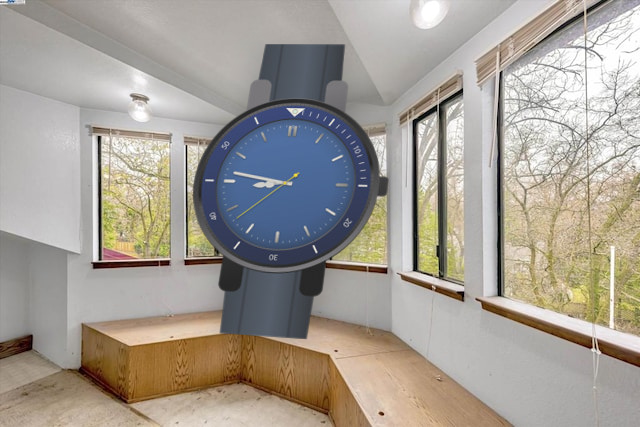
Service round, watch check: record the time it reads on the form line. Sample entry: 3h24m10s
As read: 8h46m38s
